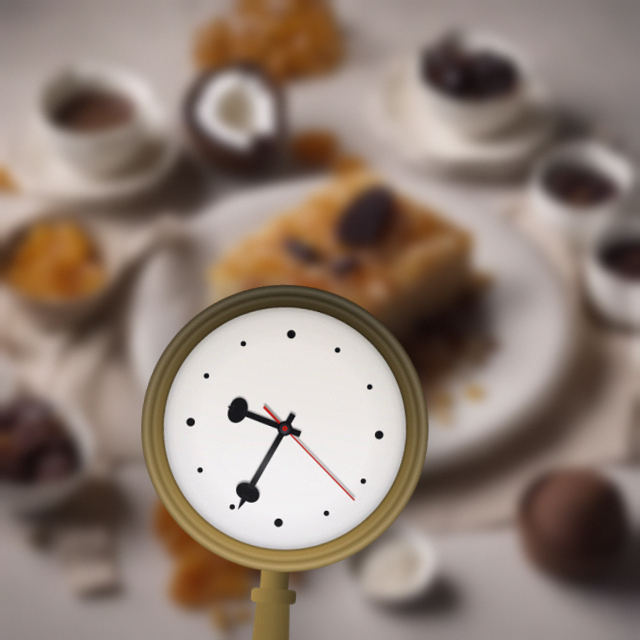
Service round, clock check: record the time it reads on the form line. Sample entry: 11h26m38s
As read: 9h34m22s
